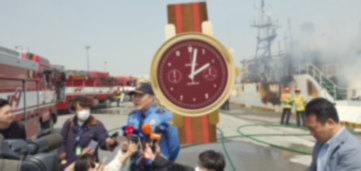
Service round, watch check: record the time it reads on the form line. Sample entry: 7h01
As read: 2h02
